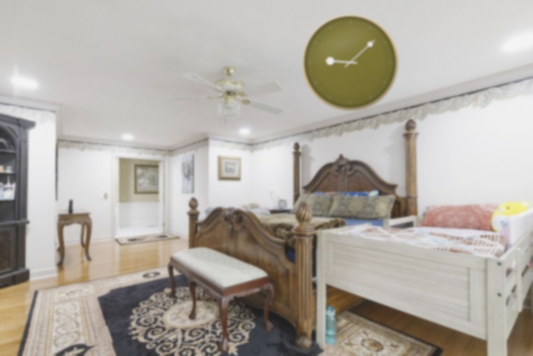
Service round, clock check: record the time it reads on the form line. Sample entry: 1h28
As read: 9h08
